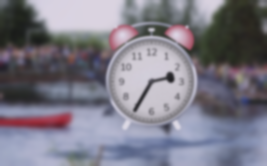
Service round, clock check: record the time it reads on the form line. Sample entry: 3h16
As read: 2h35
